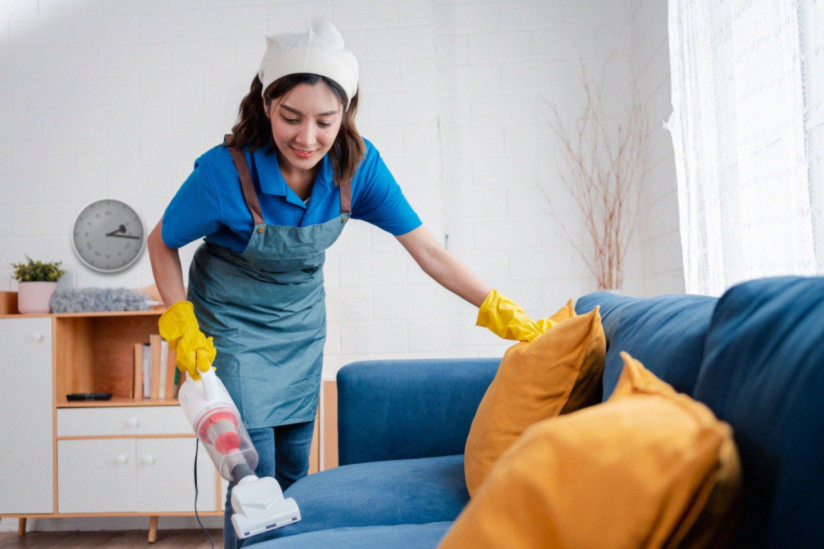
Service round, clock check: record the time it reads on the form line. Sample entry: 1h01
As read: 2h16
